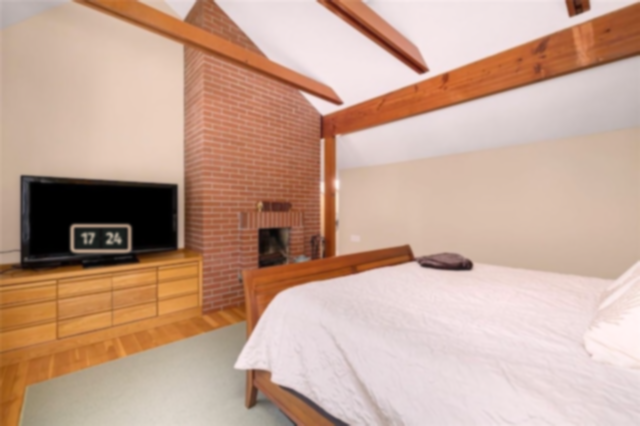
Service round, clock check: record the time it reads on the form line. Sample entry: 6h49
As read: 17h24
